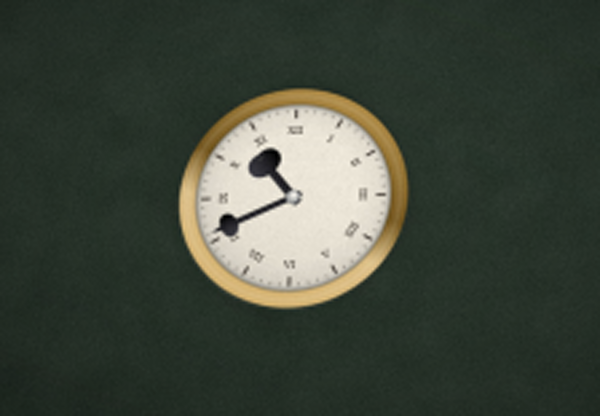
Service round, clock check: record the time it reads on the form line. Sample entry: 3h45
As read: 10h41
